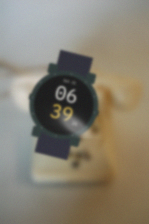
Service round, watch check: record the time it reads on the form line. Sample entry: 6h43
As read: 6h39
